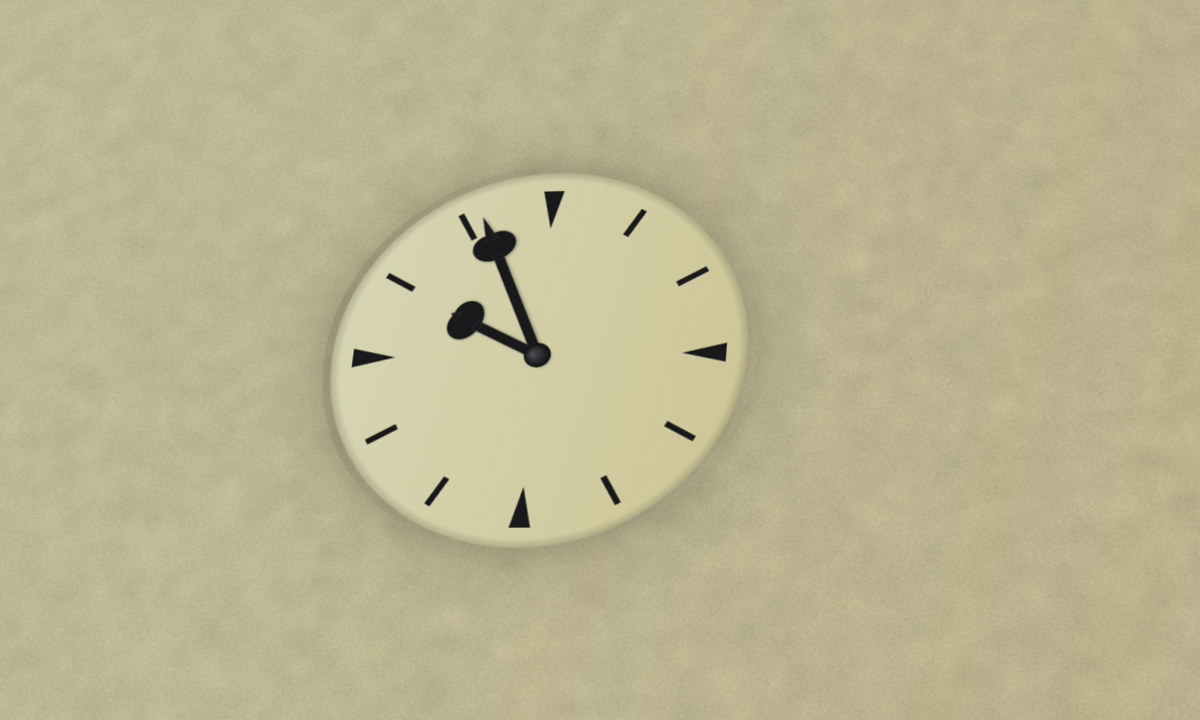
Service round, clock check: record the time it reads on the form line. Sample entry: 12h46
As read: 9h56
